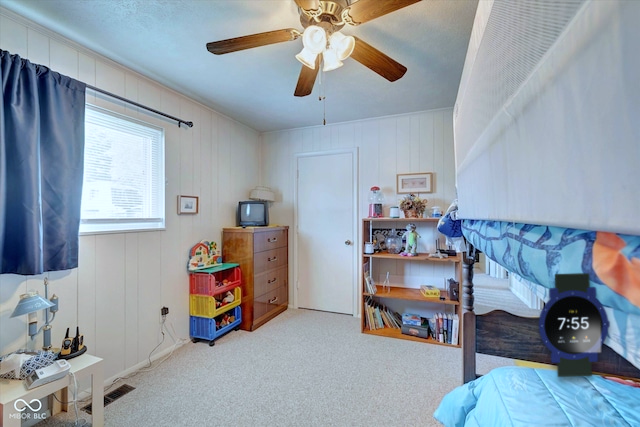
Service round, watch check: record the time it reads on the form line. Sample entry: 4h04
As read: 7h55
